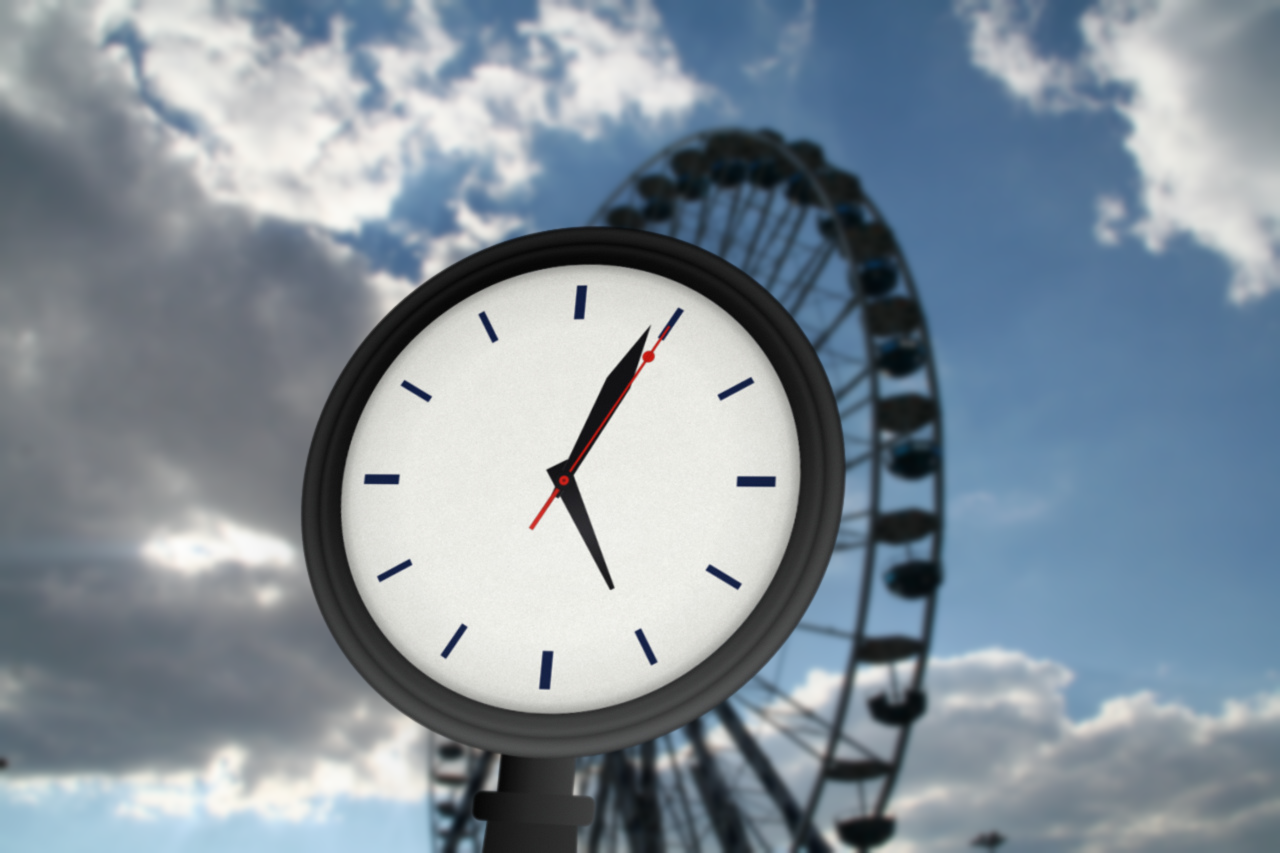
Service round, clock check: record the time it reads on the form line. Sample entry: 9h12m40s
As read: 5h04m05s
